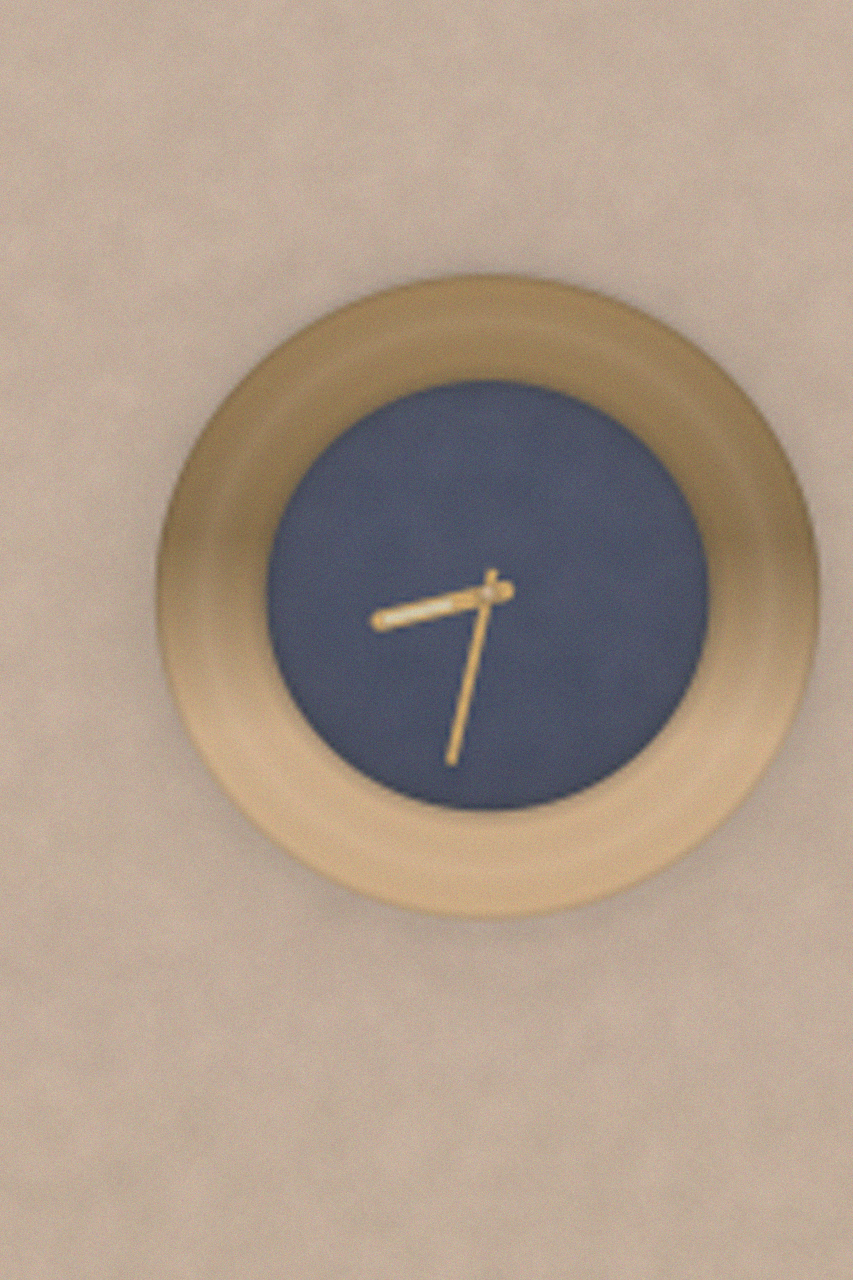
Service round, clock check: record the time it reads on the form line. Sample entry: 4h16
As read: 8h32
